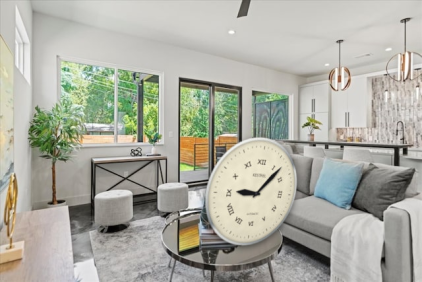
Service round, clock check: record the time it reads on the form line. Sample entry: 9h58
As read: 9h07
